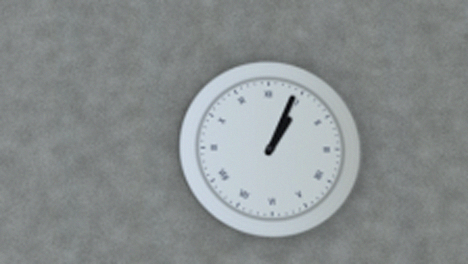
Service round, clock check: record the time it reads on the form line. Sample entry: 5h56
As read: 1h04
